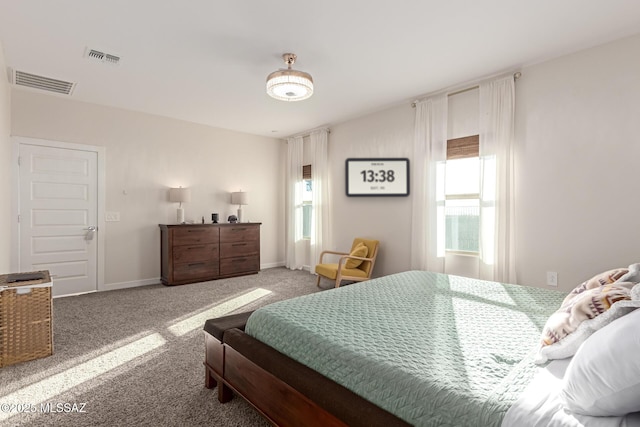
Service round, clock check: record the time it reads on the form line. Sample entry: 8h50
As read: 13h38
